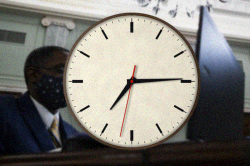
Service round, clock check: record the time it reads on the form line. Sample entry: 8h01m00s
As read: 7h14m32s
